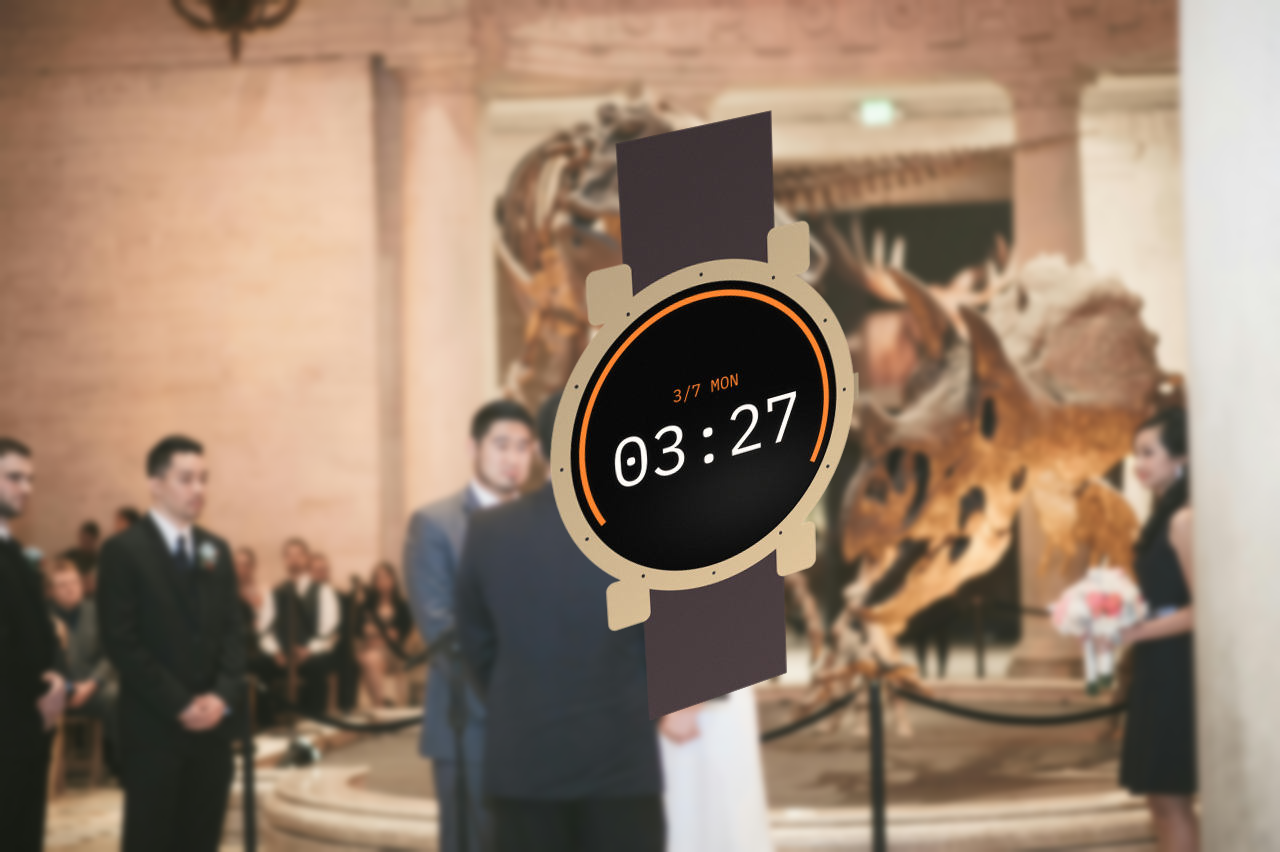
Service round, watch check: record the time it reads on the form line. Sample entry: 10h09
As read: 3h27
